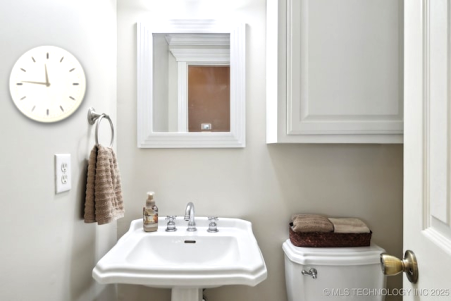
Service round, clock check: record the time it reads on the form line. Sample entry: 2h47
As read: 11h46
